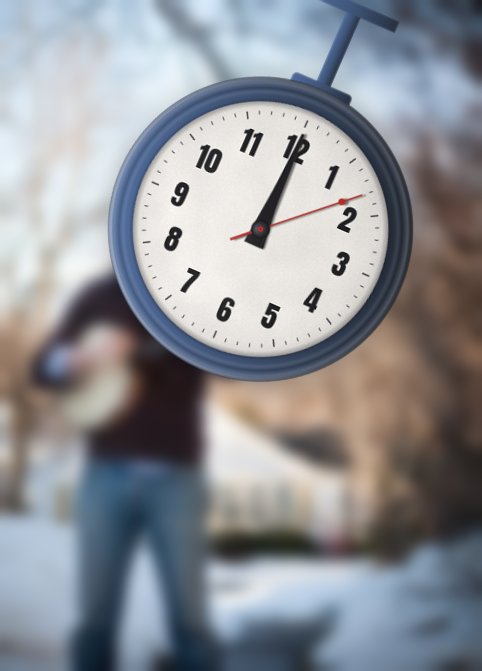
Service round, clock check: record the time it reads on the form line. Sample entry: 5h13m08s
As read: 12h00m08s
